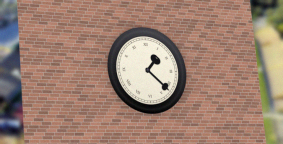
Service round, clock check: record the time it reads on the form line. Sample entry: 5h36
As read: 1h22
